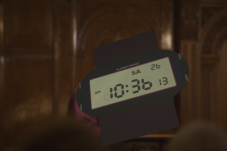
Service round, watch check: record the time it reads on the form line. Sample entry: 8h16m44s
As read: 10h36m13s
